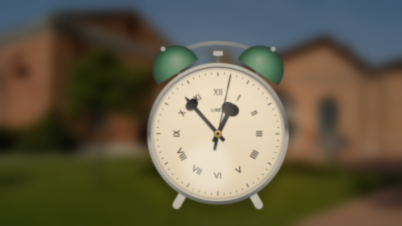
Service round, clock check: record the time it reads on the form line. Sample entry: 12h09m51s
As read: 12h53m02s
